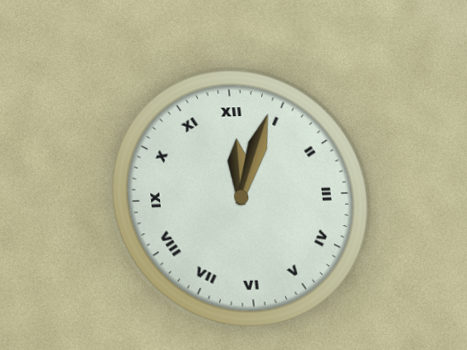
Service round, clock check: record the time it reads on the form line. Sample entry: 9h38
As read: 12h04
